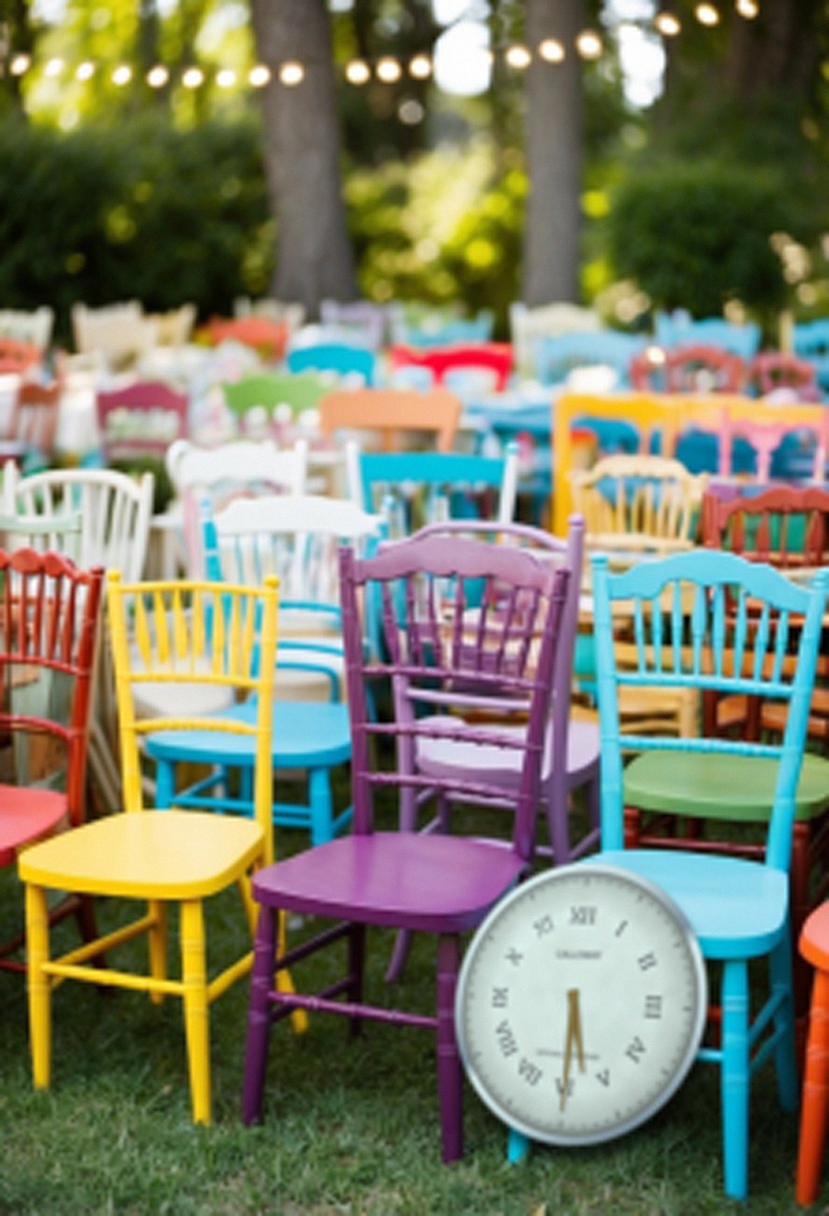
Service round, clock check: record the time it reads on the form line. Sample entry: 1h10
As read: 5h30
